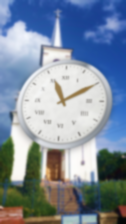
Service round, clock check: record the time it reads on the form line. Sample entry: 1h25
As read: 11h10
